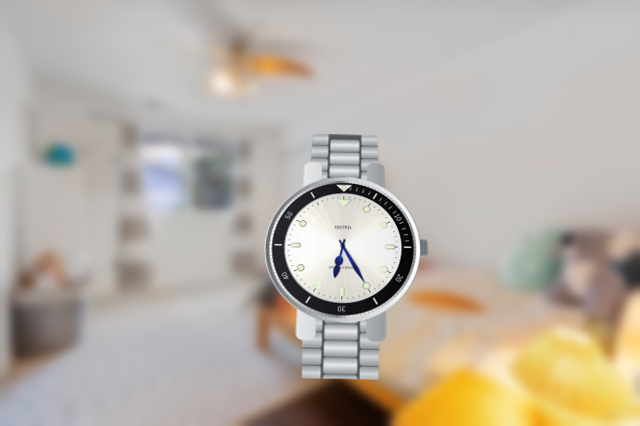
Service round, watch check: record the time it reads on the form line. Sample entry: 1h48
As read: 6h25
